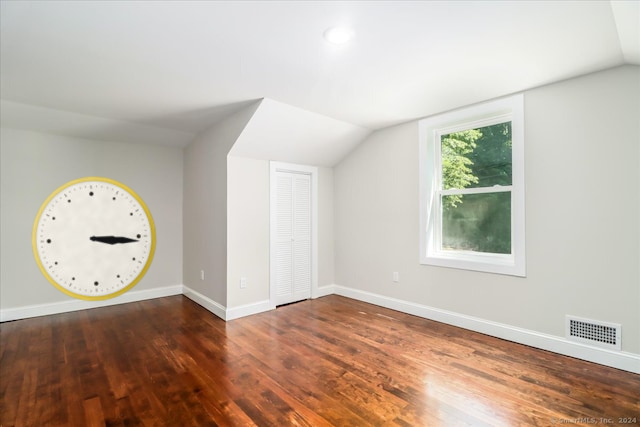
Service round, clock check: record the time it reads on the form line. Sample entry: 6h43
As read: 3h16
